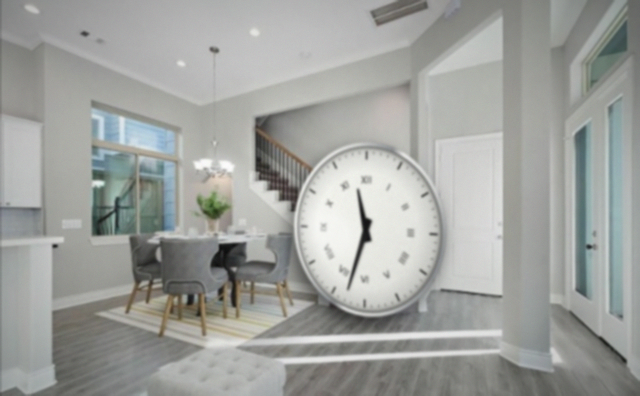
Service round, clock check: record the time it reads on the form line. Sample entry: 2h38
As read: 11h33
